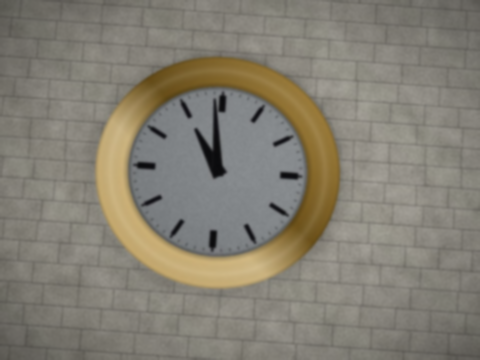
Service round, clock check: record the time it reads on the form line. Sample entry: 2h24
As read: 10h59
